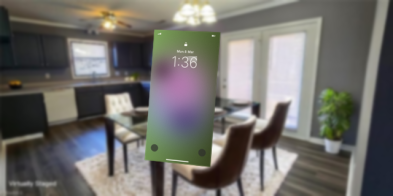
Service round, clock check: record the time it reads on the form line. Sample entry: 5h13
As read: 1h36
